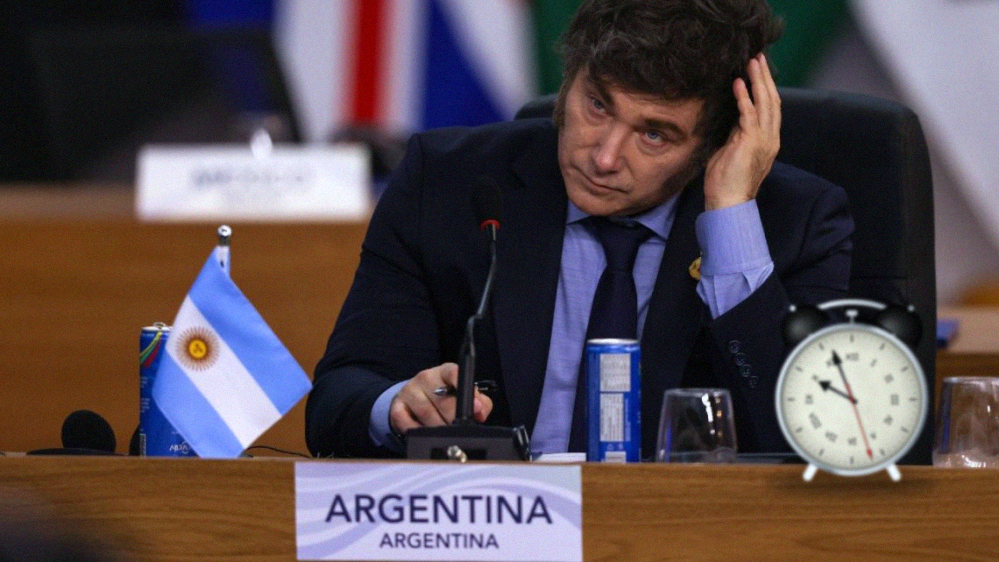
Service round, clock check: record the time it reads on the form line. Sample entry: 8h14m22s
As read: 9h56m27s
